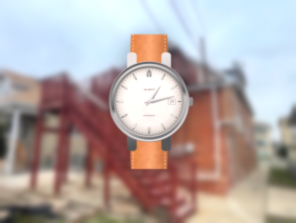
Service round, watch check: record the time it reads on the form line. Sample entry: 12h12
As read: 1h13
